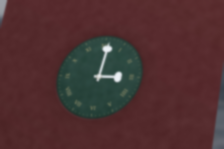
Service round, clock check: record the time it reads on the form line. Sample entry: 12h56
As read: 3h01
